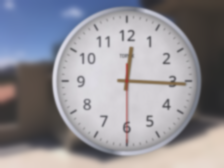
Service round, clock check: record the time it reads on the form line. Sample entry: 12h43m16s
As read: 12h15m30s
